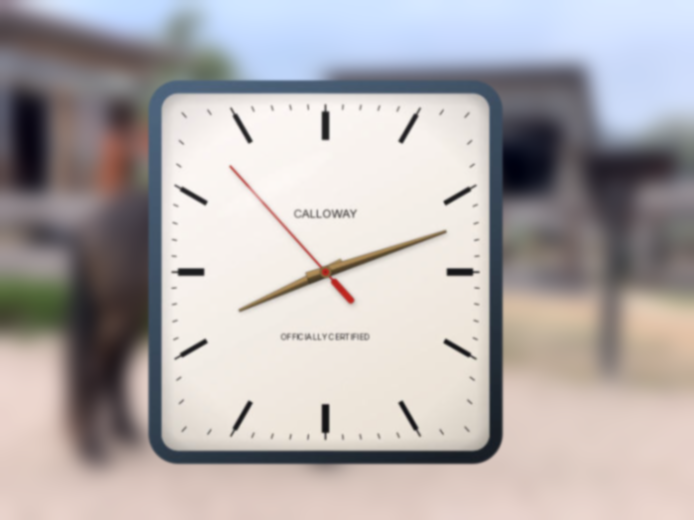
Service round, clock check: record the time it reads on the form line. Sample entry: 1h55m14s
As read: 8h11m53s
